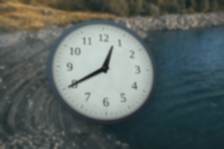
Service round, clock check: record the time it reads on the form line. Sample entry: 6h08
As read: 12h40
